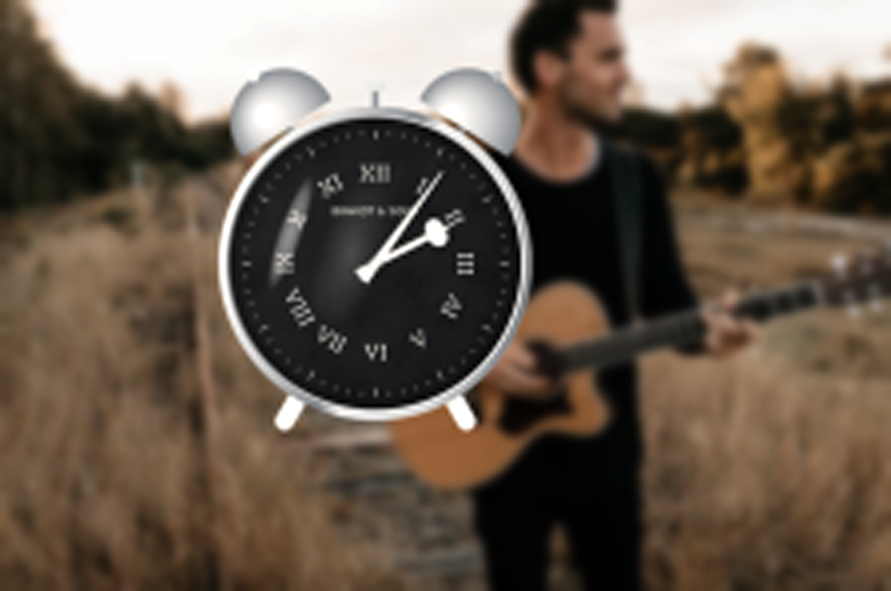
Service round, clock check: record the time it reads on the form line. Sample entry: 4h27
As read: 2h06
